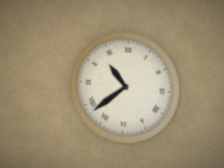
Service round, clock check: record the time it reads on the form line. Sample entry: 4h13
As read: 10h38
